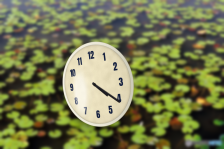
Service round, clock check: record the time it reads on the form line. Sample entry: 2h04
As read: 4h21
